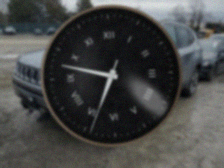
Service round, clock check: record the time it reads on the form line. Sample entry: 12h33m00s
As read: 6h47m34s
